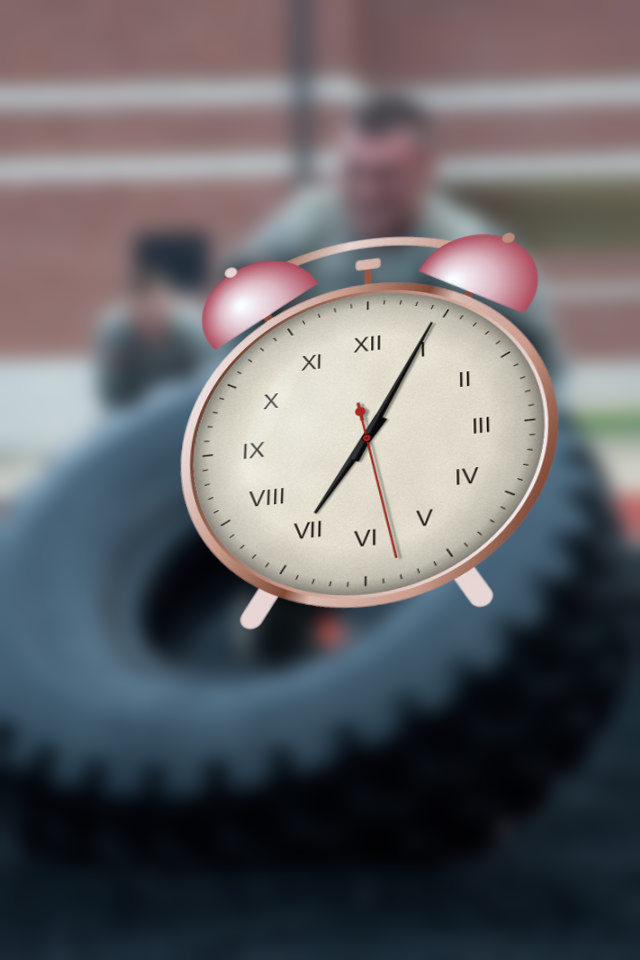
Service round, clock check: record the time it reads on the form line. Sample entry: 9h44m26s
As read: 7h04m28s
